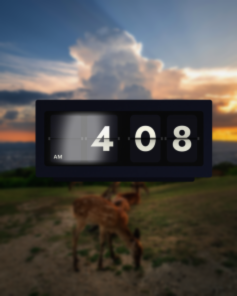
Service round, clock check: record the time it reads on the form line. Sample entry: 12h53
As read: 4h08
